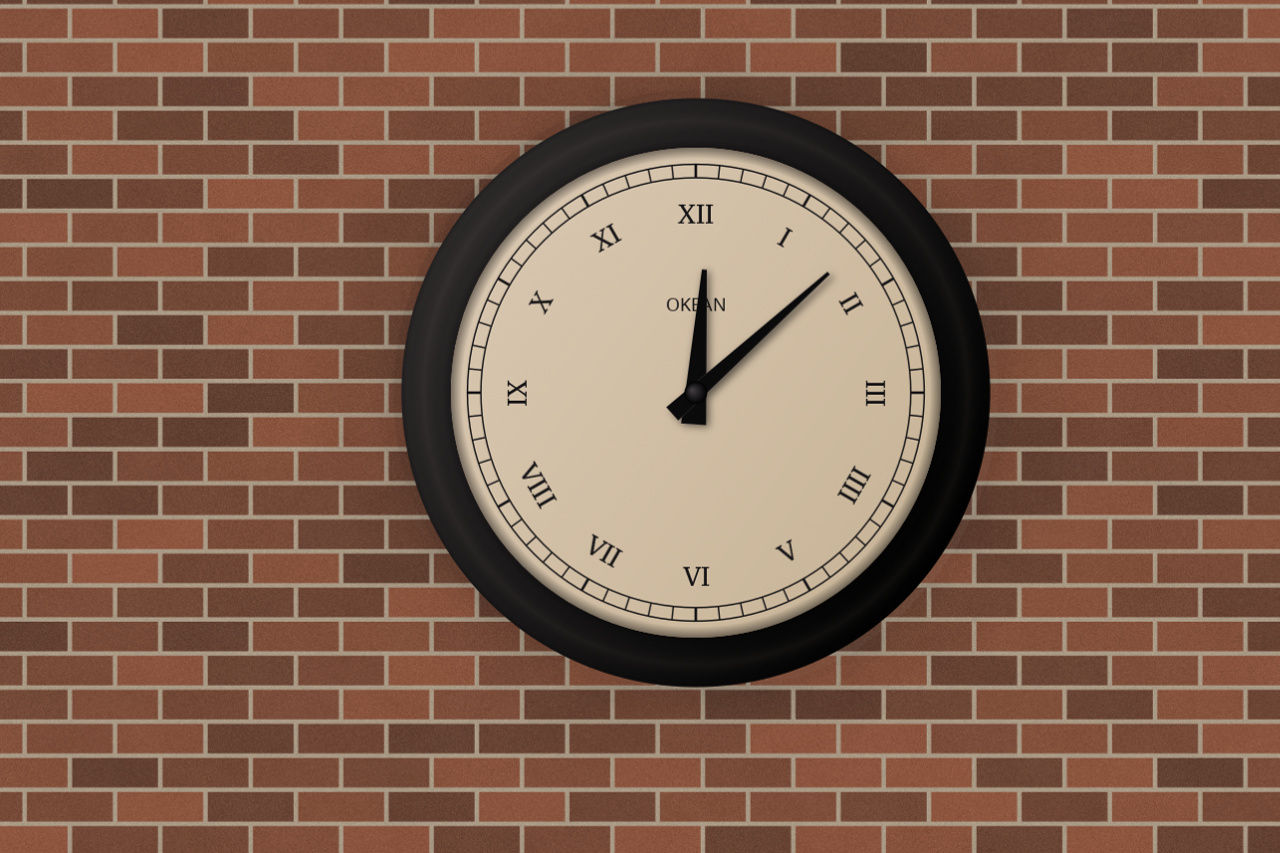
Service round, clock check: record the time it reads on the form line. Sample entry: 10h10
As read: 12h08
